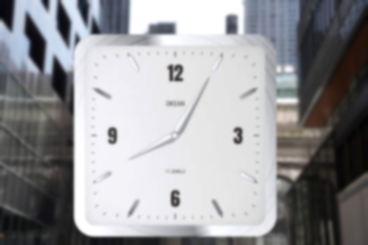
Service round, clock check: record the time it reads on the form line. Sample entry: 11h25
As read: 8h05
